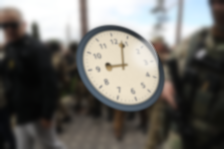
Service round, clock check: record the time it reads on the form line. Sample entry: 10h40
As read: 9h03
